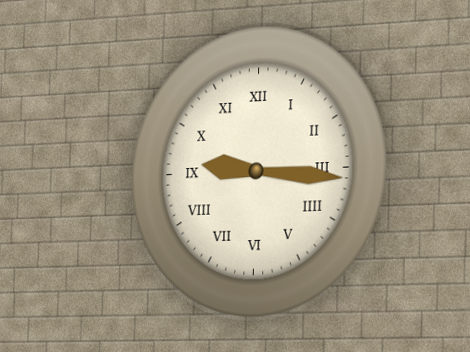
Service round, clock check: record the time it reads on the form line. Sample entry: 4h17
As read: 9h16
